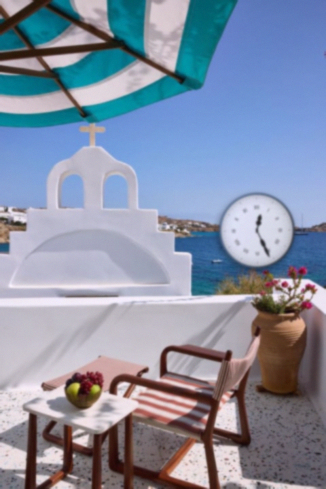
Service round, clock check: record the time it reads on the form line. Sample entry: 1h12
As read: 12h26
